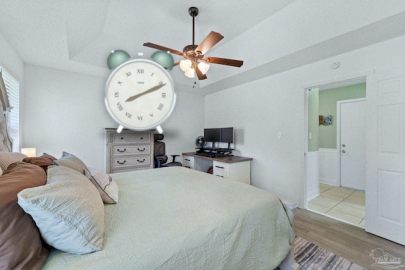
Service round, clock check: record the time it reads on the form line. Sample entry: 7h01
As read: 8h11
